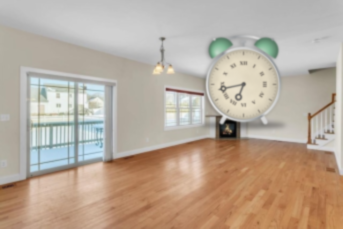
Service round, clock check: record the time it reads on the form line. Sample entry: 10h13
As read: 6h43
